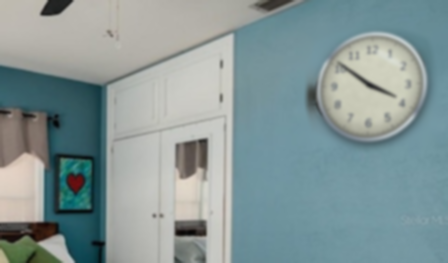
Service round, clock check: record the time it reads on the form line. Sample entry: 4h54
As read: 3h51
